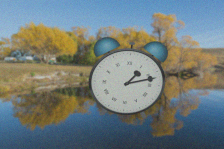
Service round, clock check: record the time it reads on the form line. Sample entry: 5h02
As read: 1h12
